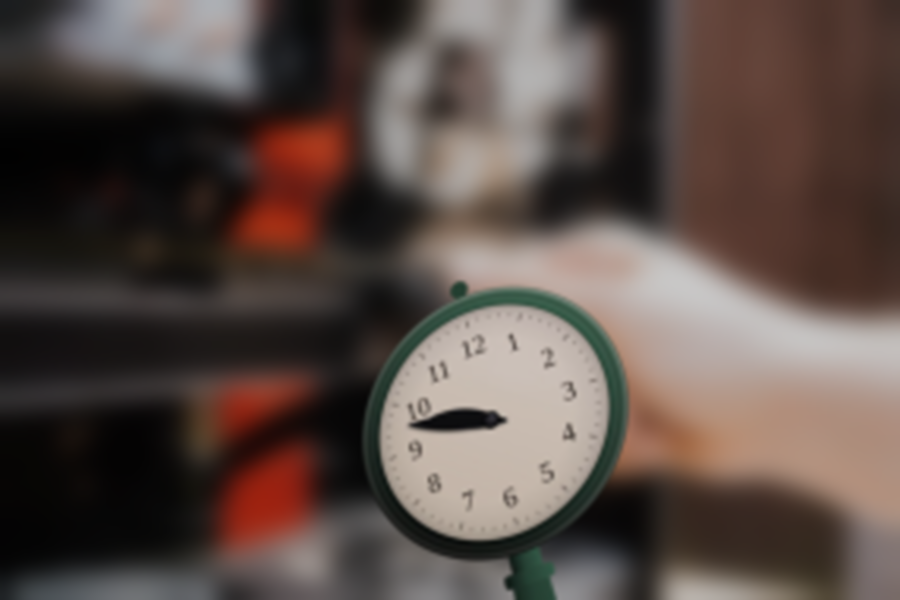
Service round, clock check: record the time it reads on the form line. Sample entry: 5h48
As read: 9h48
